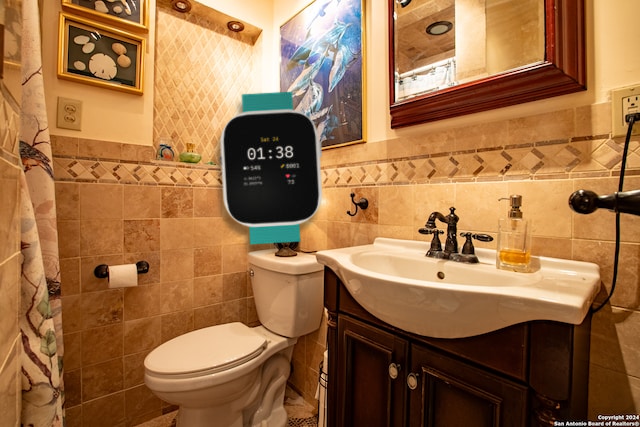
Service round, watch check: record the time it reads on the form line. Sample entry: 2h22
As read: 1h38
